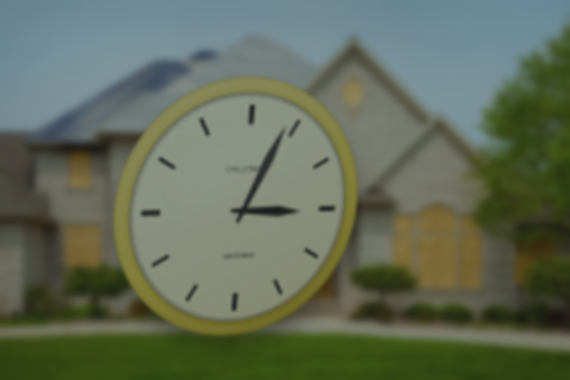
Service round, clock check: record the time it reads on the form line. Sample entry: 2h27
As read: 3h04
